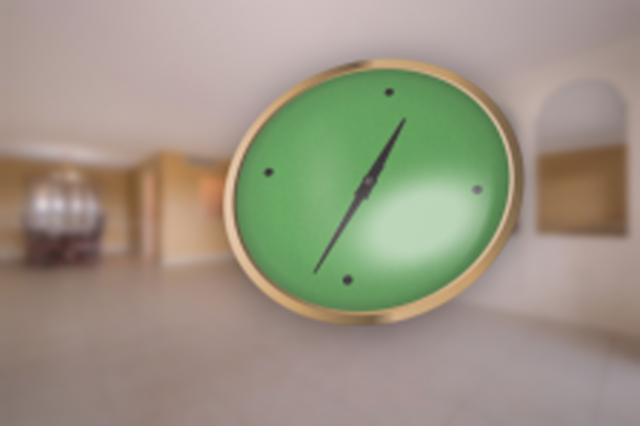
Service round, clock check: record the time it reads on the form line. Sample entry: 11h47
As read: 12h33
